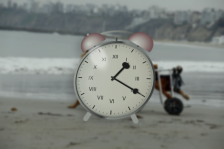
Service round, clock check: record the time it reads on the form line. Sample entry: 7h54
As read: 1h20
